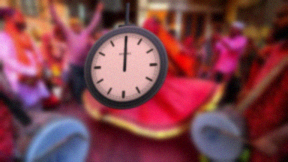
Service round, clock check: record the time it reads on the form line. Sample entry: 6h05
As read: 12h00
